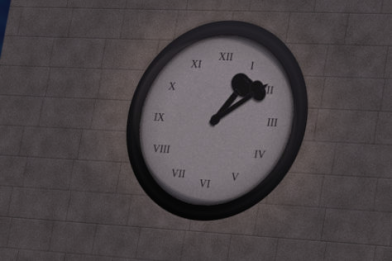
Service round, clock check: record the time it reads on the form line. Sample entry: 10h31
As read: 1h09
